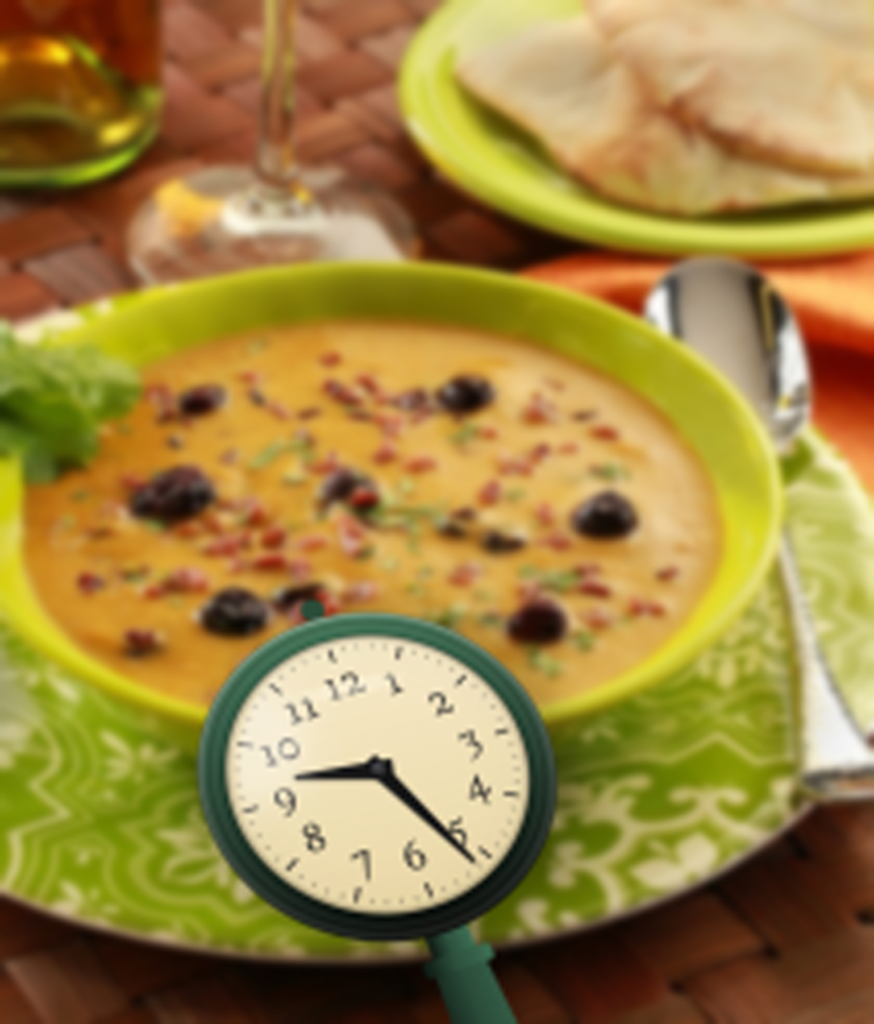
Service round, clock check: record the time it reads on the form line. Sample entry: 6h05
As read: 9h26
